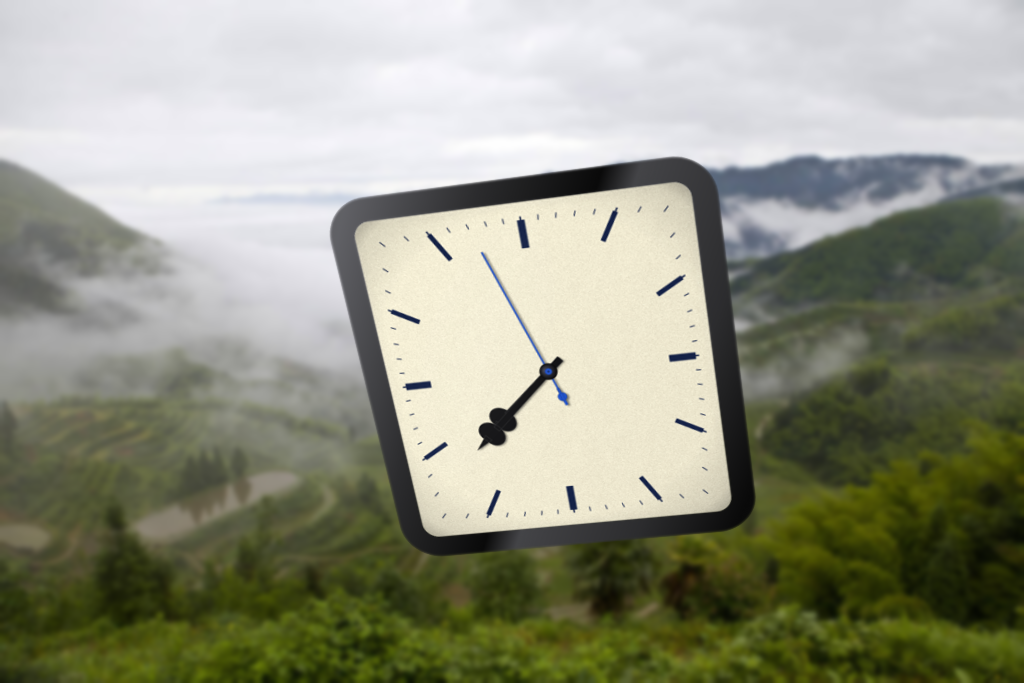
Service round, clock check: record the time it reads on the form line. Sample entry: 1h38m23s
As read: 7h37m57s
